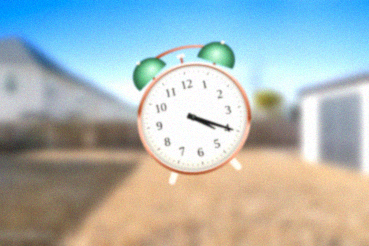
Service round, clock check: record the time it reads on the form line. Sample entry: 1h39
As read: 4h20
